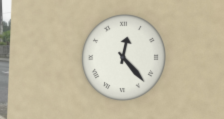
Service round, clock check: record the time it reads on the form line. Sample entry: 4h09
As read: 12h23
